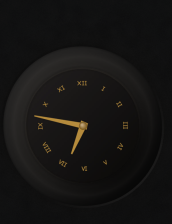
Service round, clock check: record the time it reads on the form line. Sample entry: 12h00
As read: 6h47
